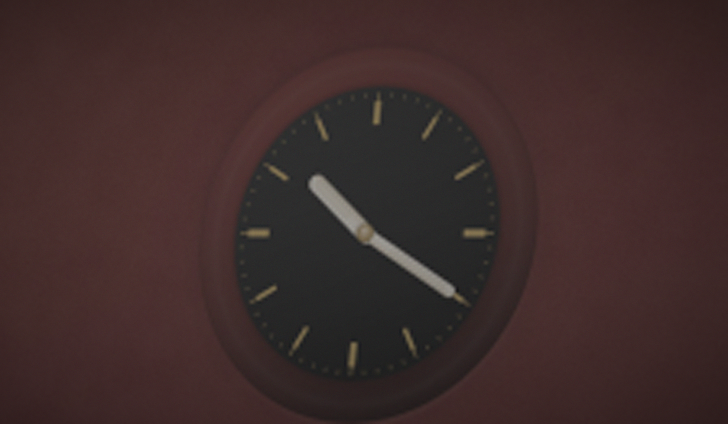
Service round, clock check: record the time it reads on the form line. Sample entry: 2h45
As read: 10h20
